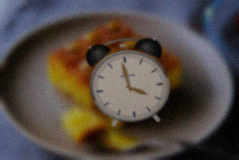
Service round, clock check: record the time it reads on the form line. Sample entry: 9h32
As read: 3h59
